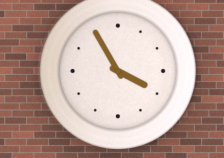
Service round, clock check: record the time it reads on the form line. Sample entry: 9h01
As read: 3h55
